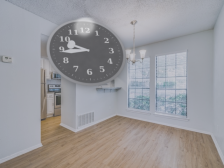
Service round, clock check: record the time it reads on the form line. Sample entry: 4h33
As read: 9h44
